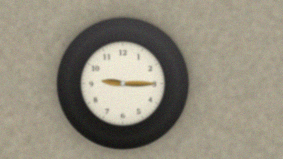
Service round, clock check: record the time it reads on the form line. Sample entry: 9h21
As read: 9h15
